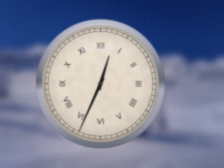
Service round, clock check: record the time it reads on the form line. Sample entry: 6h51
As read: 12h34
